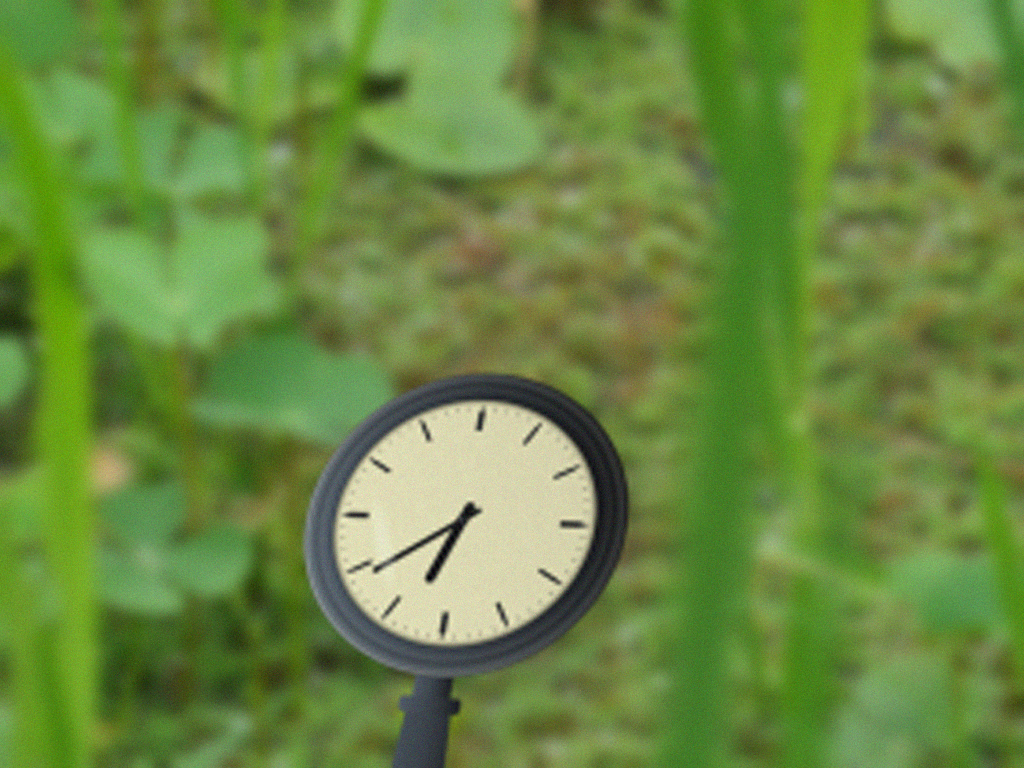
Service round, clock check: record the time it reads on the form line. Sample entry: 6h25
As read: 6h39
